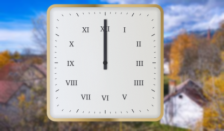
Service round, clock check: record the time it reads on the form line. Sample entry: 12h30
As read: 12h00
